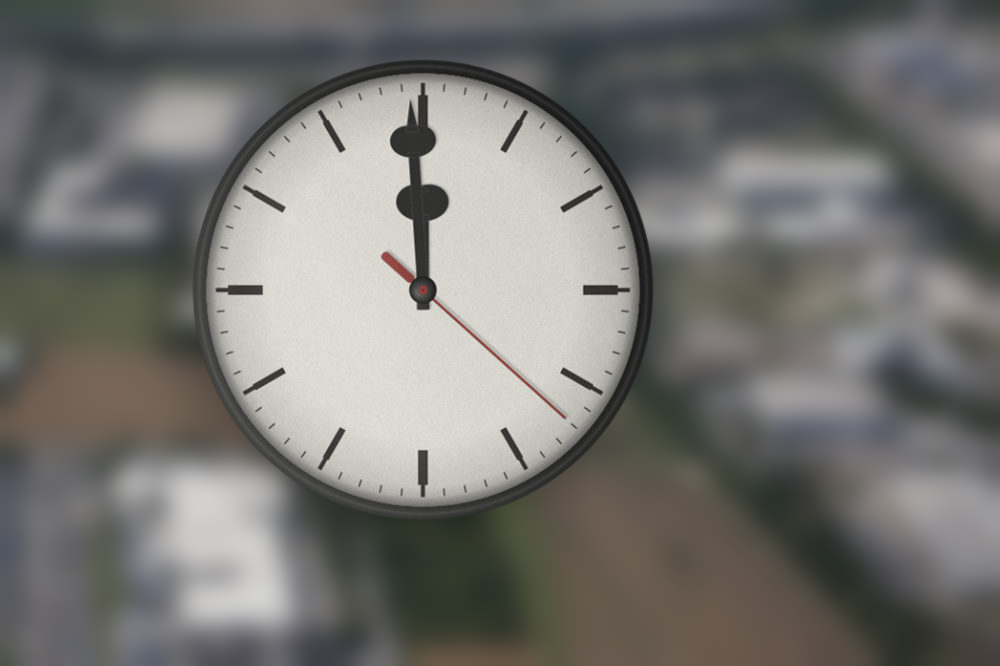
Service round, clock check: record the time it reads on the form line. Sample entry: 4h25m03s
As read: 11h59m22s
